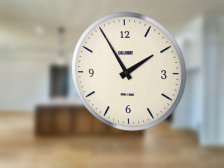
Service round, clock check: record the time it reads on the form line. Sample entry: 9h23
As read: 1h55
